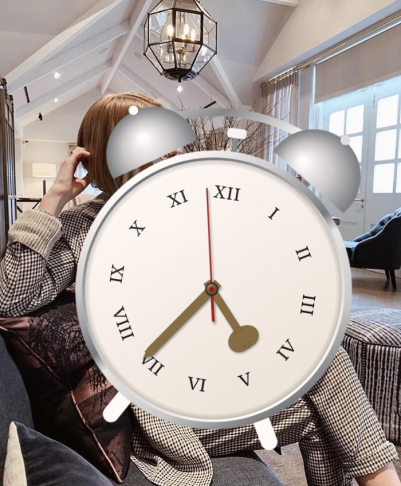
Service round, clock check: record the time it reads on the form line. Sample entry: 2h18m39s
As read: 4h35m58s
